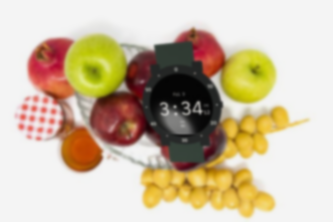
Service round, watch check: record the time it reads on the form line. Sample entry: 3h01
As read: 3h34
